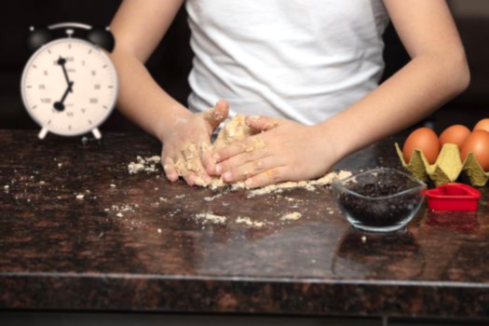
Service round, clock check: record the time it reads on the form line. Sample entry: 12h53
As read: 6h57
